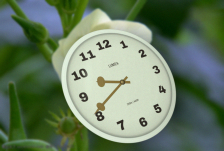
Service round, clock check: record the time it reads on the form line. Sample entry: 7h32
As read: 9h41
